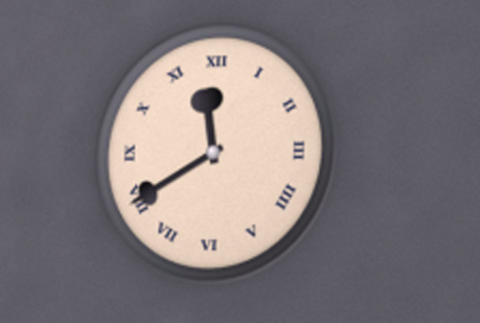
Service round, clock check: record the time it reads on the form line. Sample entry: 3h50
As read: 11h40
